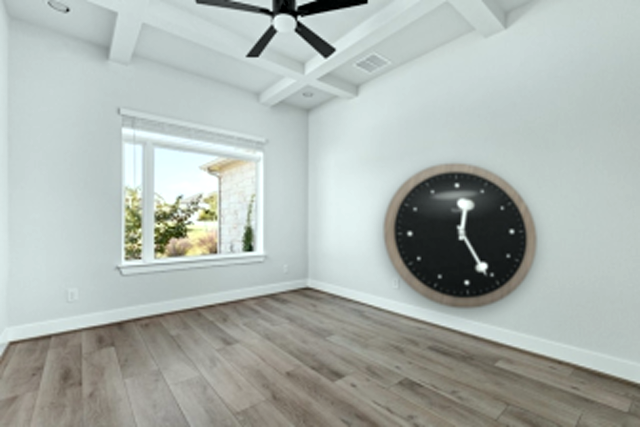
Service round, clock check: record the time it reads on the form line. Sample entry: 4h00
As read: 12h26
